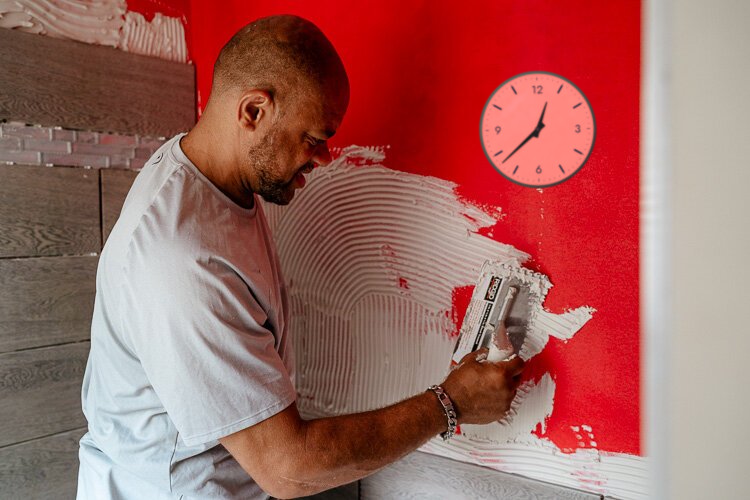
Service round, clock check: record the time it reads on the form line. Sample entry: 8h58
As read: 12h38
